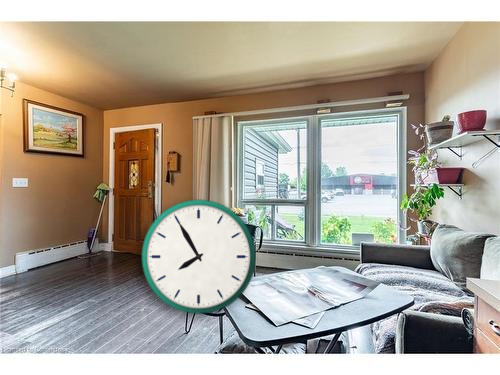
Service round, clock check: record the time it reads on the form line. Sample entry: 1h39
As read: 7h55
